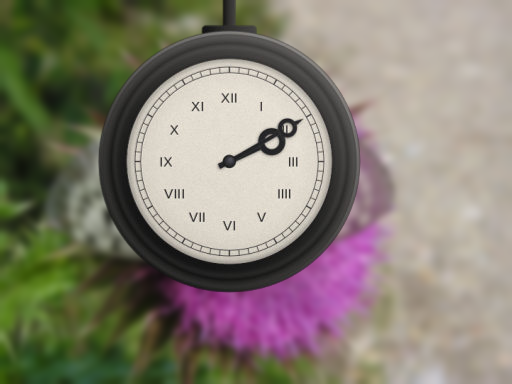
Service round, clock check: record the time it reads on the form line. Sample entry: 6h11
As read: 2h10
